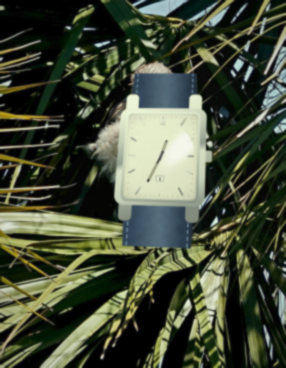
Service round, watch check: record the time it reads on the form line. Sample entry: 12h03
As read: 12h34
